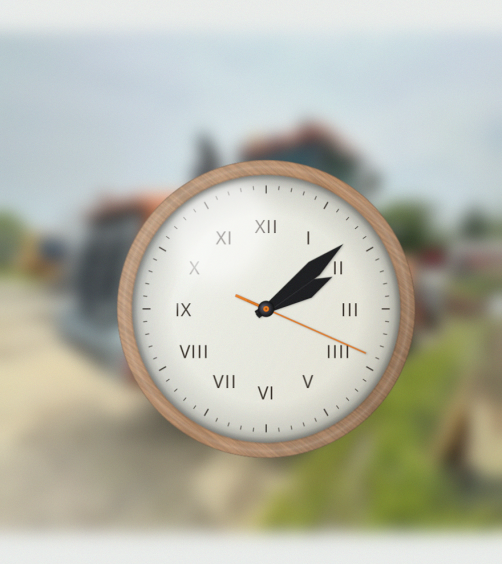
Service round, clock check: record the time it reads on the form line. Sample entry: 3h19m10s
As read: 2h08m19s
